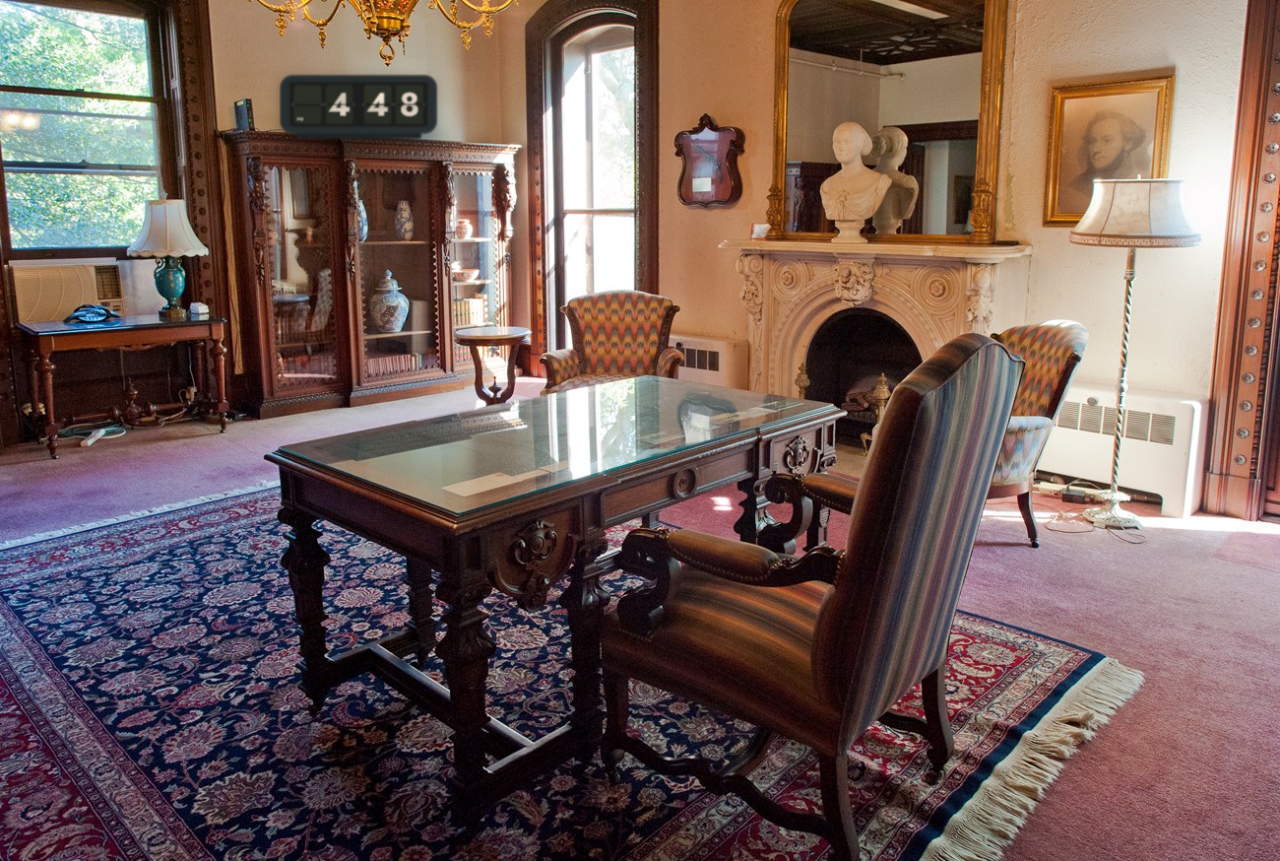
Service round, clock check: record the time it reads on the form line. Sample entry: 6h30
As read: 4h48
